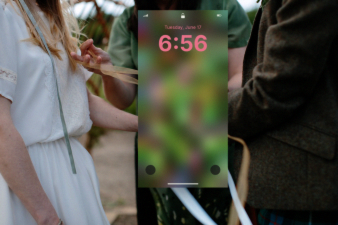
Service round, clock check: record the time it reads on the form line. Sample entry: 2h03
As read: 6h56
